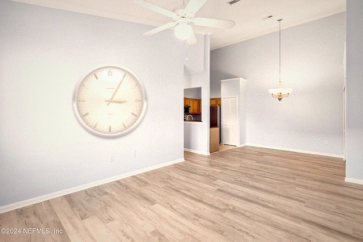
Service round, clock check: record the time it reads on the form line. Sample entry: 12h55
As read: 3h05
